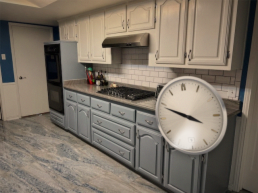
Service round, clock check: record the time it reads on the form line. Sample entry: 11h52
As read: 3h49
